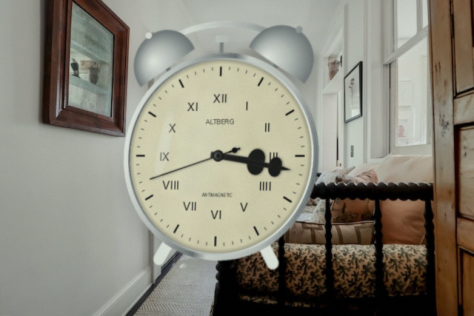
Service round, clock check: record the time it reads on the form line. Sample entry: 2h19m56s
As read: 3h16m42s
